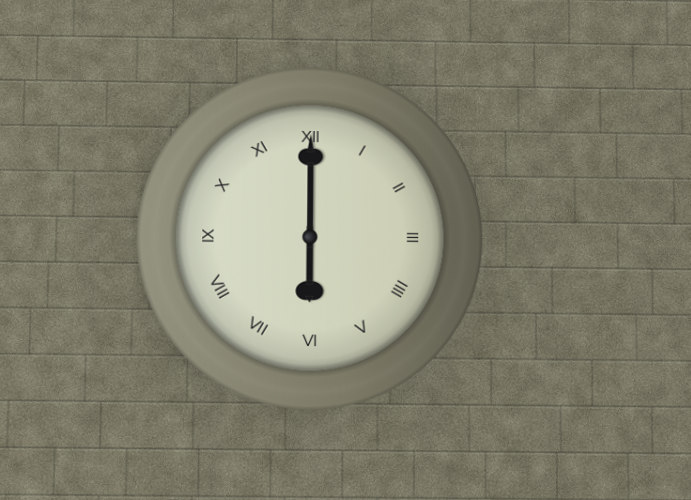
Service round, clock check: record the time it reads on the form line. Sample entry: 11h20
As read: 6h00
